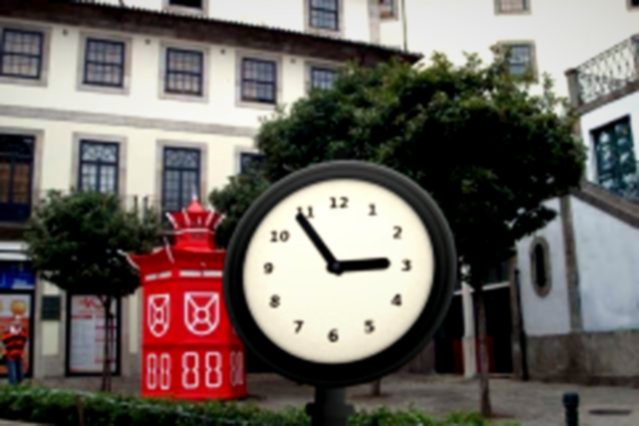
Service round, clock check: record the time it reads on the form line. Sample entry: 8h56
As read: 2h54
